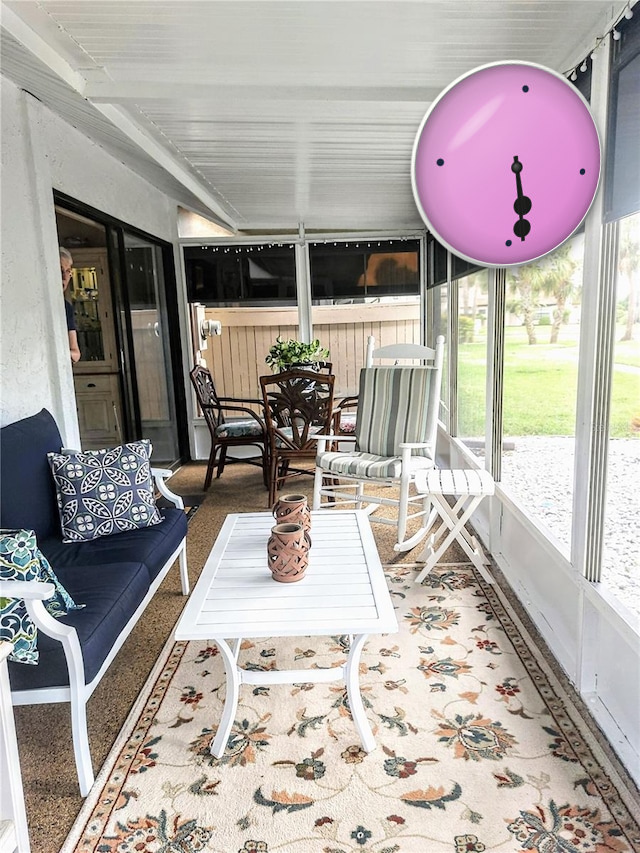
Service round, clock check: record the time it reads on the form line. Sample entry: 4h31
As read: 5h28
